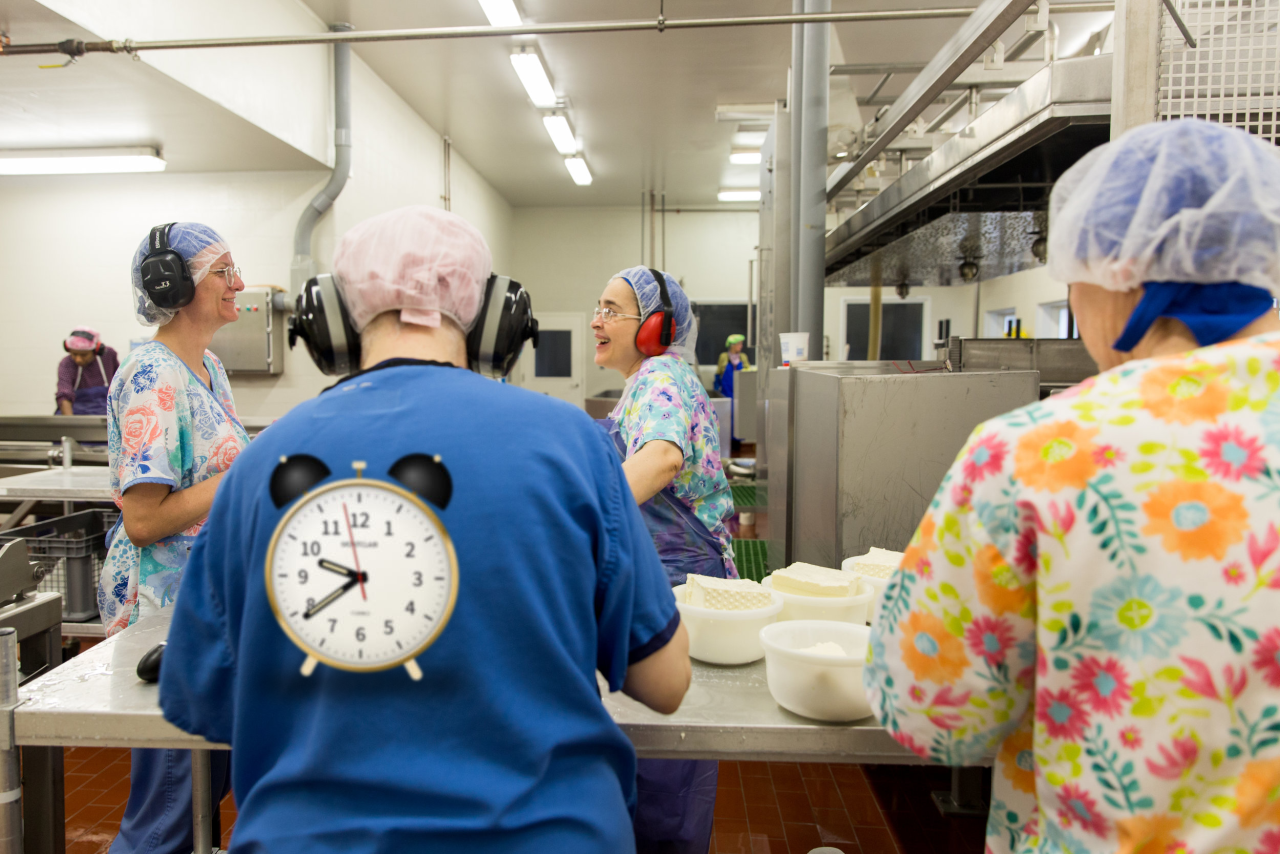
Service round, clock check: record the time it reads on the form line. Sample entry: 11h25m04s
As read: 9h38m58s
